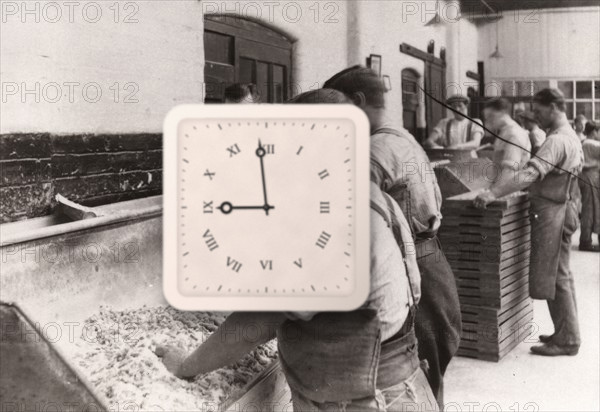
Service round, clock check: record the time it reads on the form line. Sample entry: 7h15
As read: 8h59
